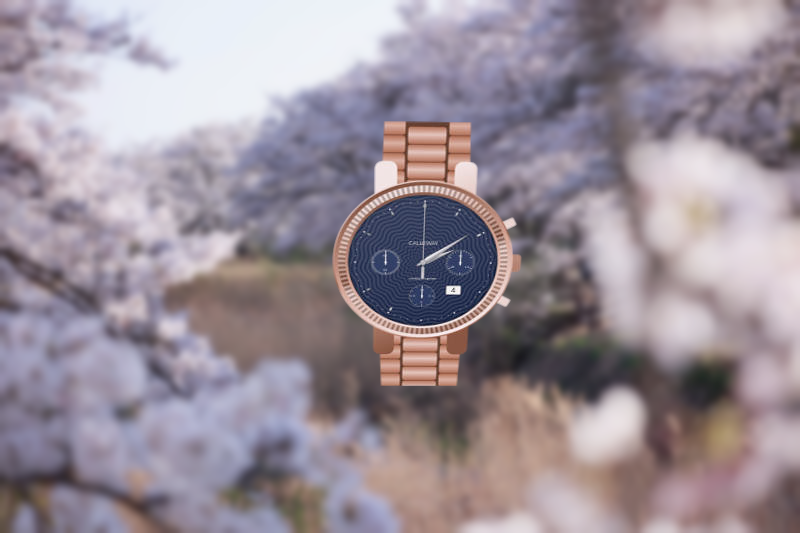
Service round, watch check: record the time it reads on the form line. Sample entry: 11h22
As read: 2h09
